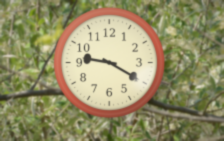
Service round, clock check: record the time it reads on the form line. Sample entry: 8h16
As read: 9h20
